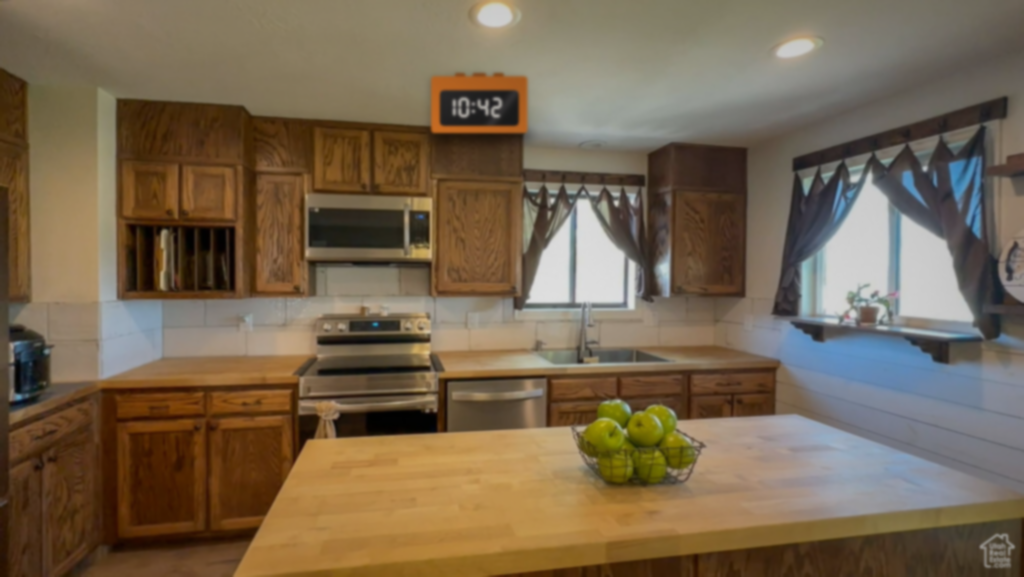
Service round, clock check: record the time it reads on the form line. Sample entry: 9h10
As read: 10h42
